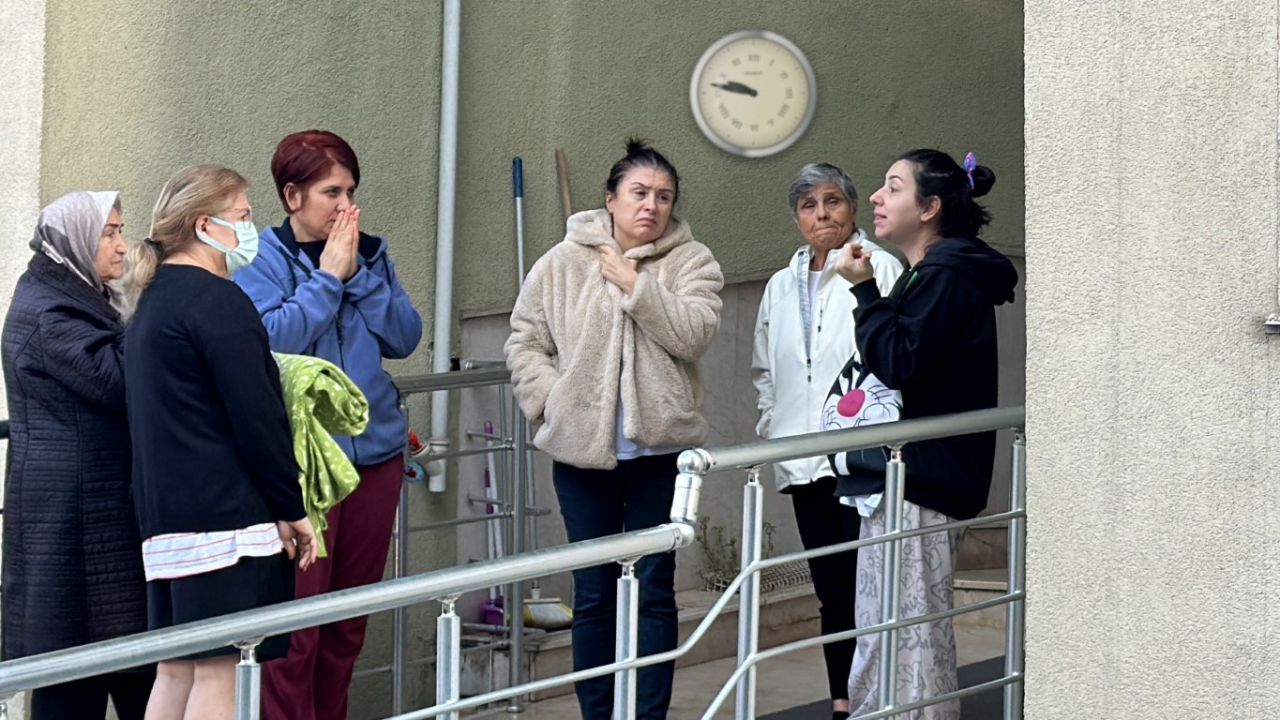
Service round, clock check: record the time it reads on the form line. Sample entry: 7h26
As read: 9h47
